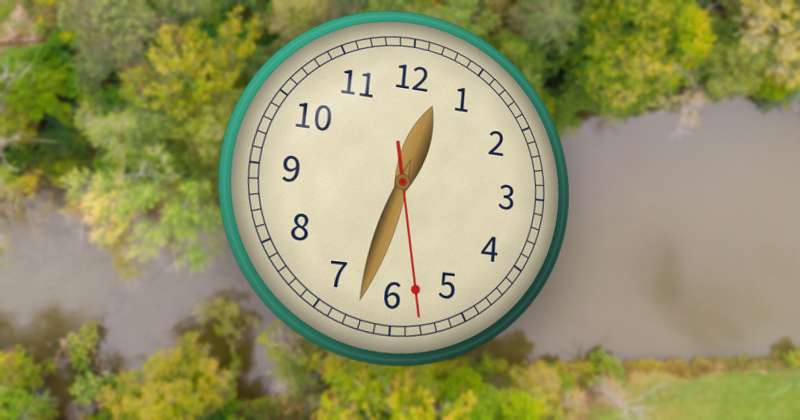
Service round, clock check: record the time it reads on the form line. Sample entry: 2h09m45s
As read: 12h32m28s
